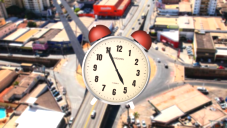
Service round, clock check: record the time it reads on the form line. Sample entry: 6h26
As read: 4h55
